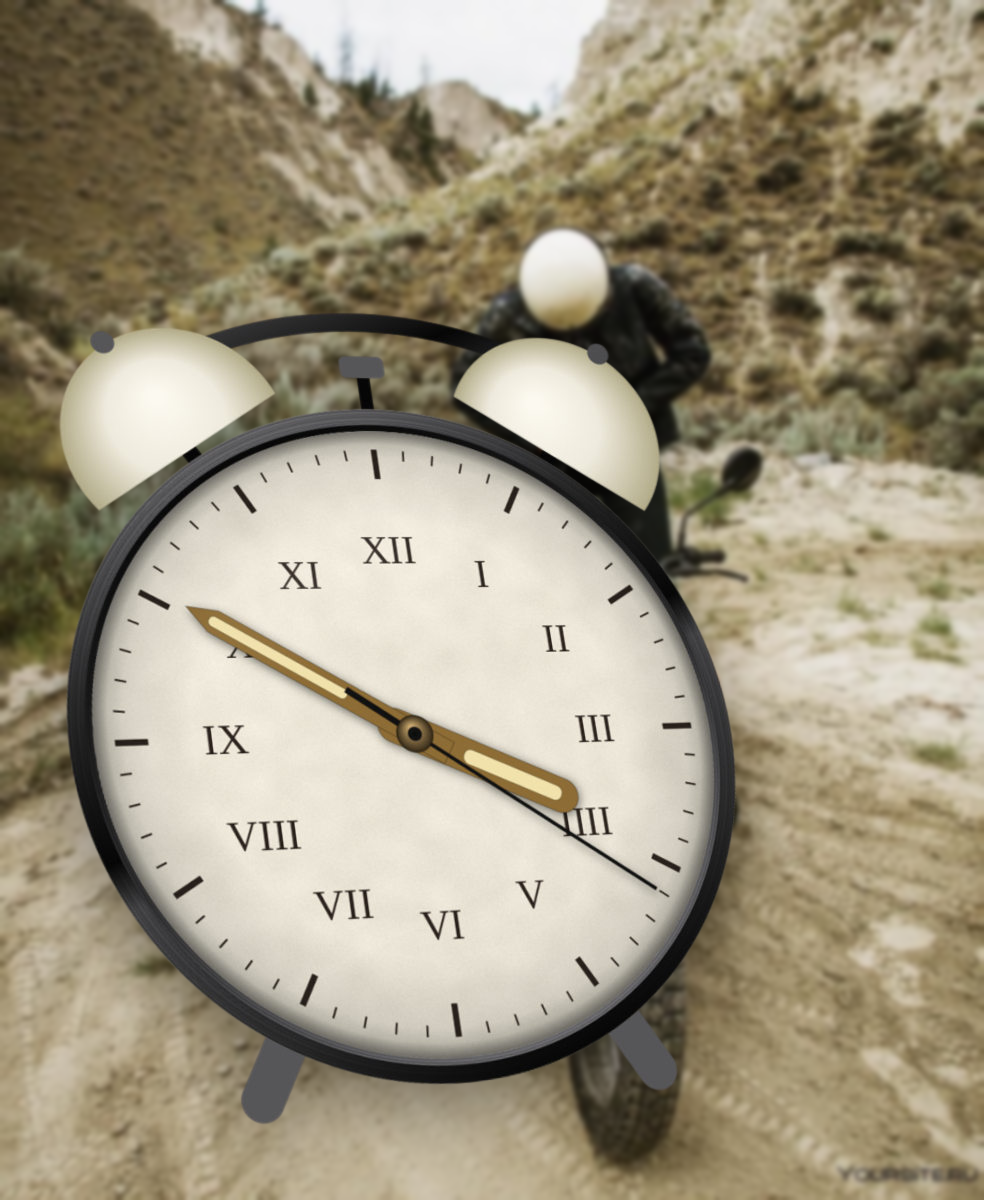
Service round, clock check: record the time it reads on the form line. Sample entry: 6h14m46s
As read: 3h50m21s
